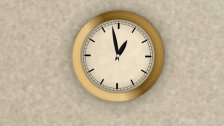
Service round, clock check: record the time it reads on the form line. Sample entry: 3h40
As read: 12h58
